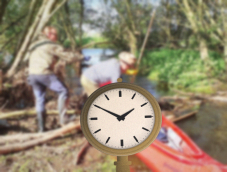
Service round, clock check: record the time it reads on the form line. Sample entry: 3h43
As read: 1h50
